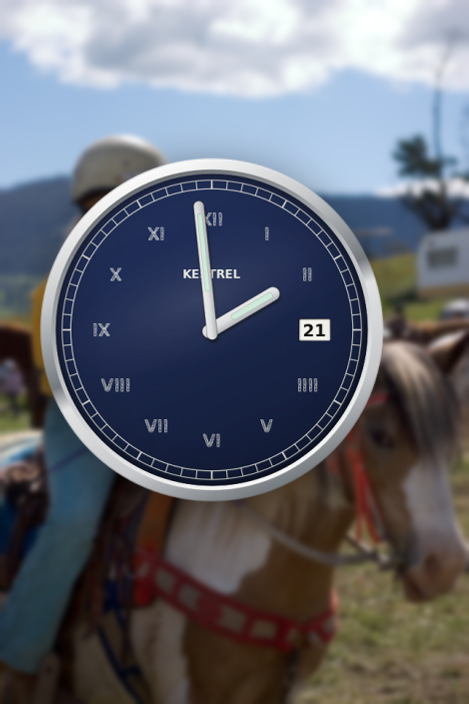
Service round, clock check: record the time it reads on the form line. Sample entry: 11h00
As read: 1h59
